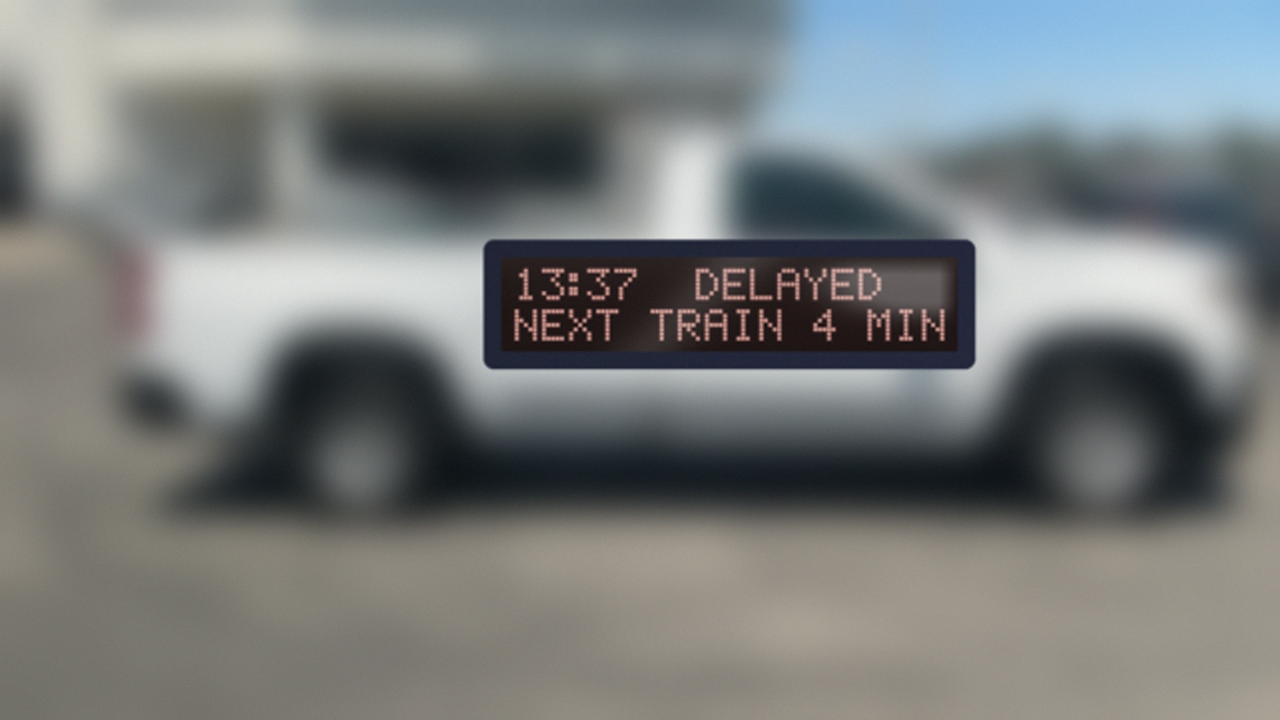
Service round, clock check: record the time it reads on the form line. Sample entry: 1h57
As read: 13h37
